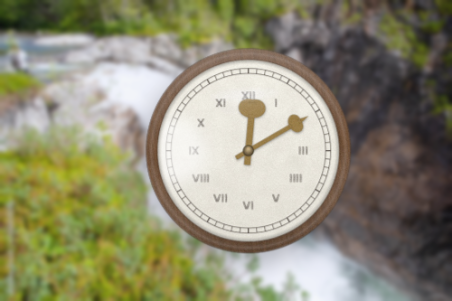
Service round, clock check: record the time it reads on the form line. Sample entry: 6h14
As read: 12h10
